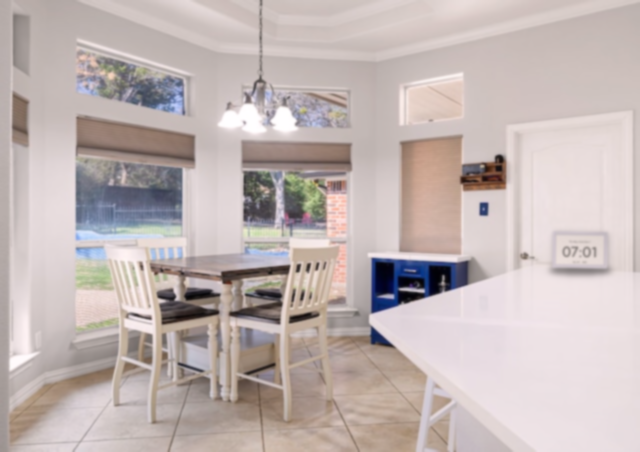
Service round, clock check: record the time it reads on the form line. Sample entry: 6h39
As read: 7h01
